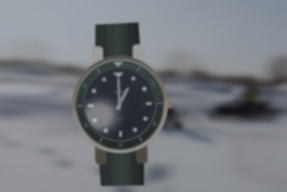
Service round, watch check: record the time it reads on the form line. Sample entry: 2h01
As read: 1h00
